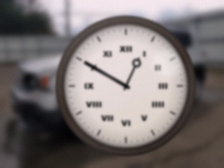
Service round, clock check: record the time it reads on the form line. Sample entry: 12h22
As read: 12h50
